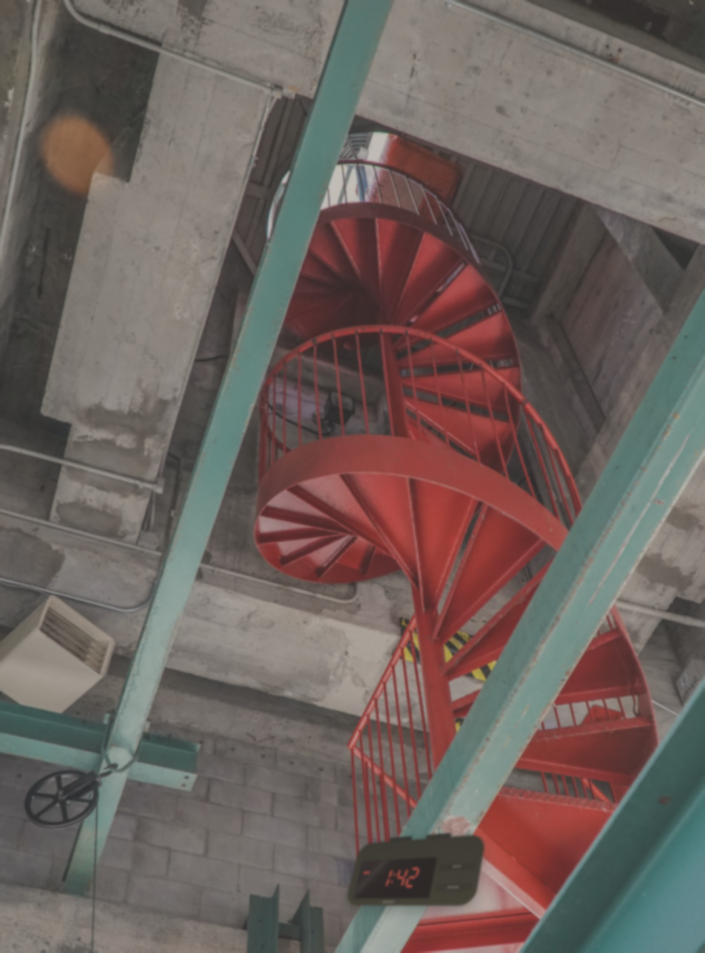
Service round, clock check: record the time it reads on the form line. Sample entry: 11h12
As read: 1h42
